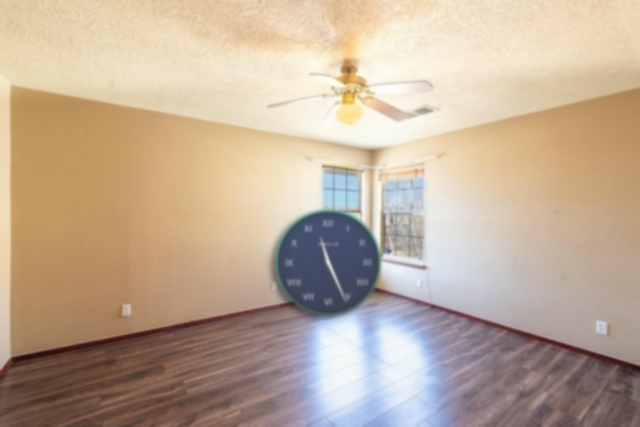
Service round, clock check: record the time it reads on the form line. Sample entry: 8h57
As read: 11h26
